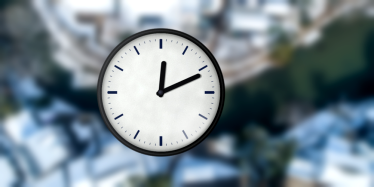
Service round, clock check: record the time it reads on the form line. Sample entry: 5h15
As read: 12h11
